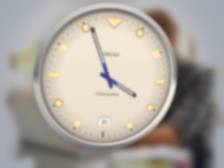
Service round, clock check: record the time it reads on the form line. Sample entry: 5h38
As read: 3h56
